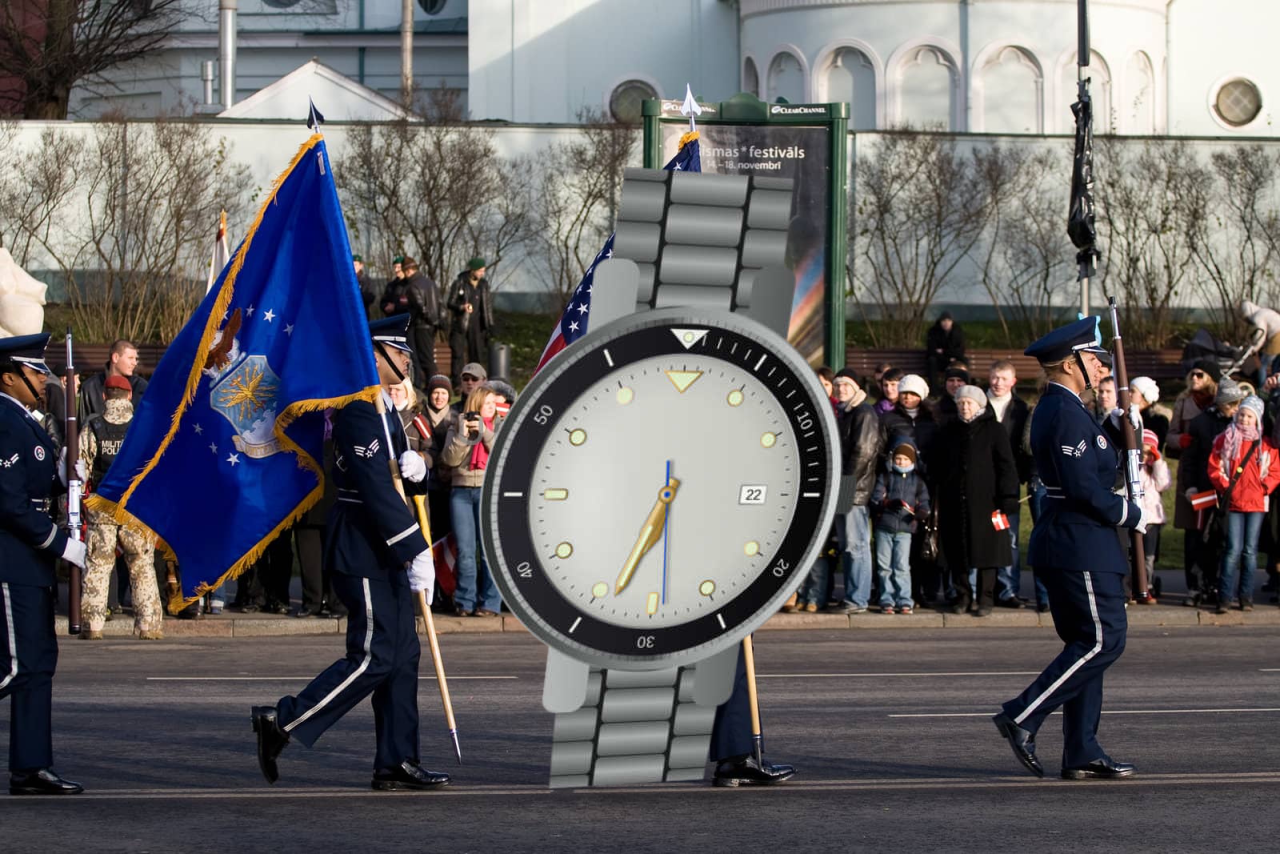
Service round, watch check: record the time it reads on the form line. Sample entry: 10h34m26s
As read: 6h33m29s
